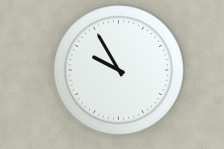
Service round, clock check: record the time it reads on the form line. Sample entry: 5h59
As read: 9h55
